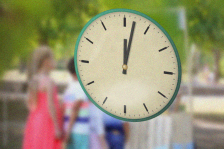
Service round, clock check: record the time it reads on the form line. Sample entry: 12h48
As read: 12h02
